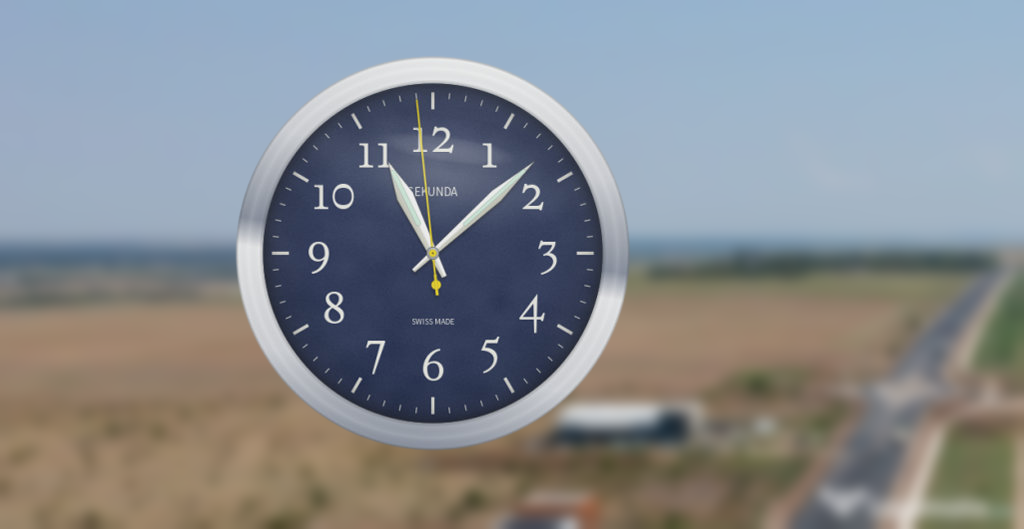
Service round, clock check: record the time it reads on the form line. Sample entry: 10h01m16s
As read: 11h07m59s
